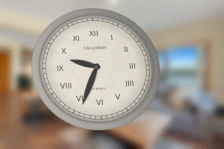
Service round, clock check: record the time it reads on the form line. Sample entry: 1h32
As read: 9h34
